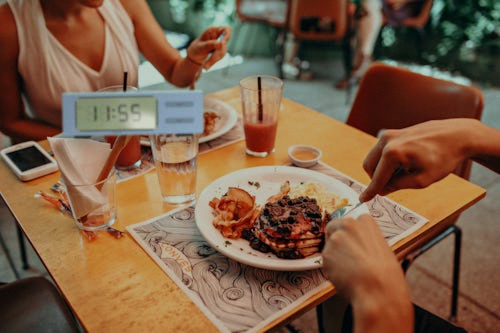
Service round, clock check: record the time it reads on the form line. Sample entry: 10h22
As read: 11h55
